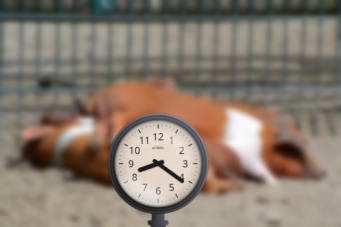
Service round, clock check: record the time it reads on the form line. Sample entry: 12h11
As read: 8h21
